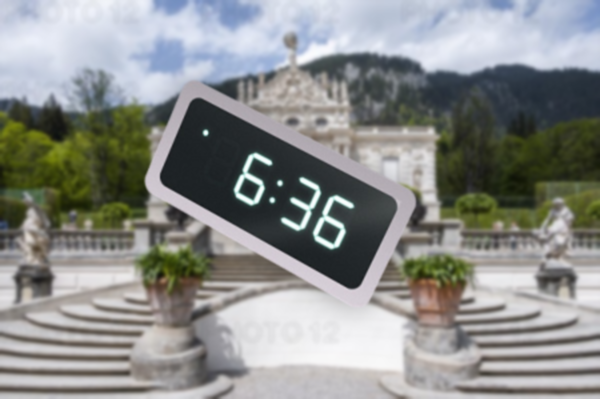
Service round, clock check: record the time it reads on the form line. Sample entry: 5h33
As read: 6h36
